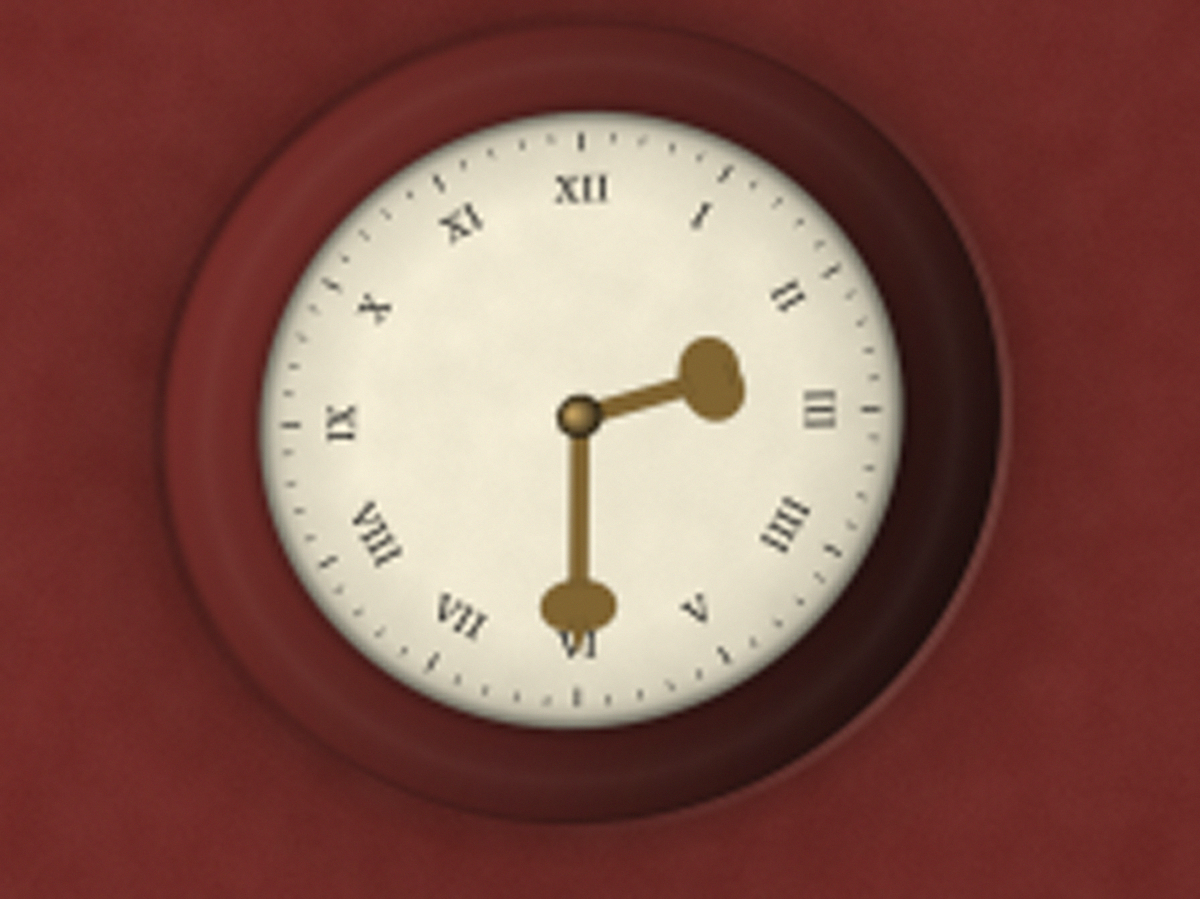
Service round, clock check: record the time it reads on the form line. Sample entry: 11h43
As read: 2h30
